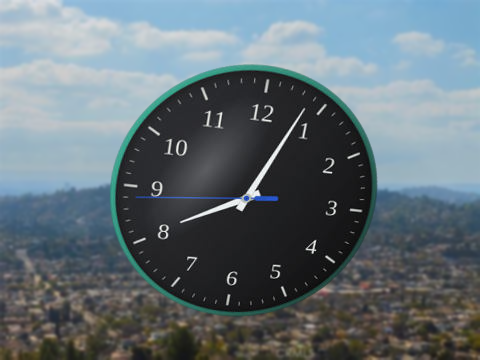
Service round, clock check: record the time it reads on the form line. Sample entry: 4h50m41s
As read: 8h03m44s
